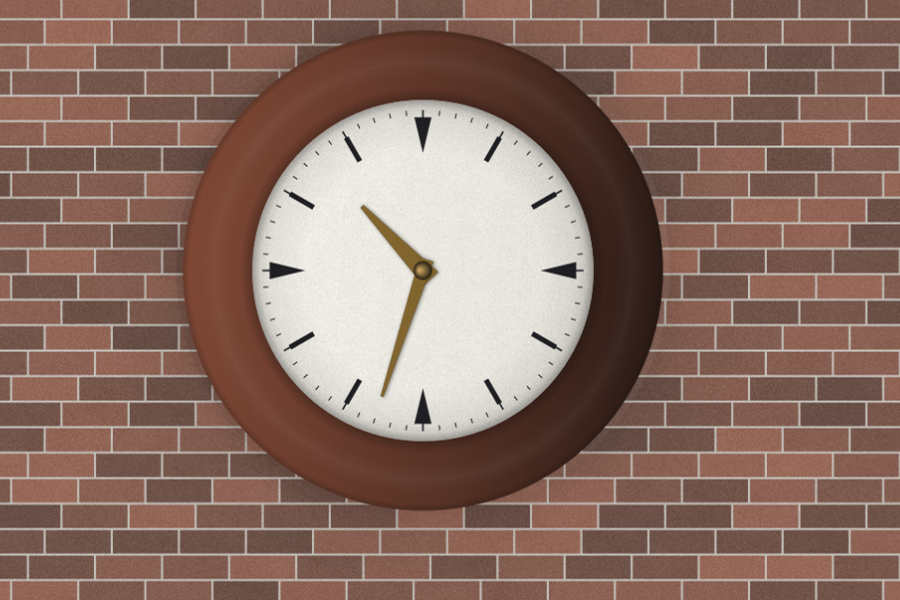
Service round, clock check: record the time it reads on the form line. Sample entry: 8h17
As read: 10h33
